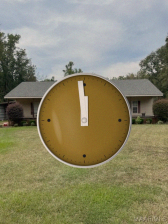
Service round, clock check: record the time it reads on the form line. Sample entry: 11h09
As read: 11h59
